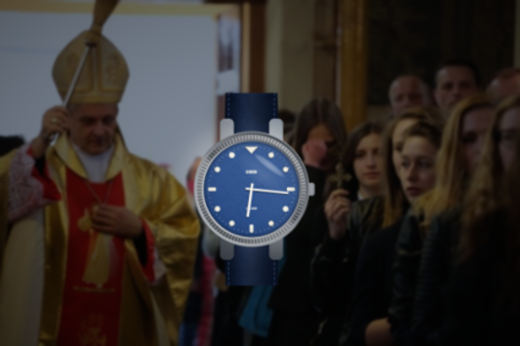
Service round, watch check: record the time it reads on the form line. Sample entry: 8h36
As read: 6h16
